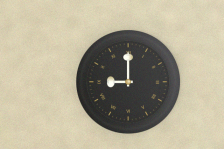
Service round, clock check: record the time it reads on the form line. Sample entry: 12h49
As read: 9h00
